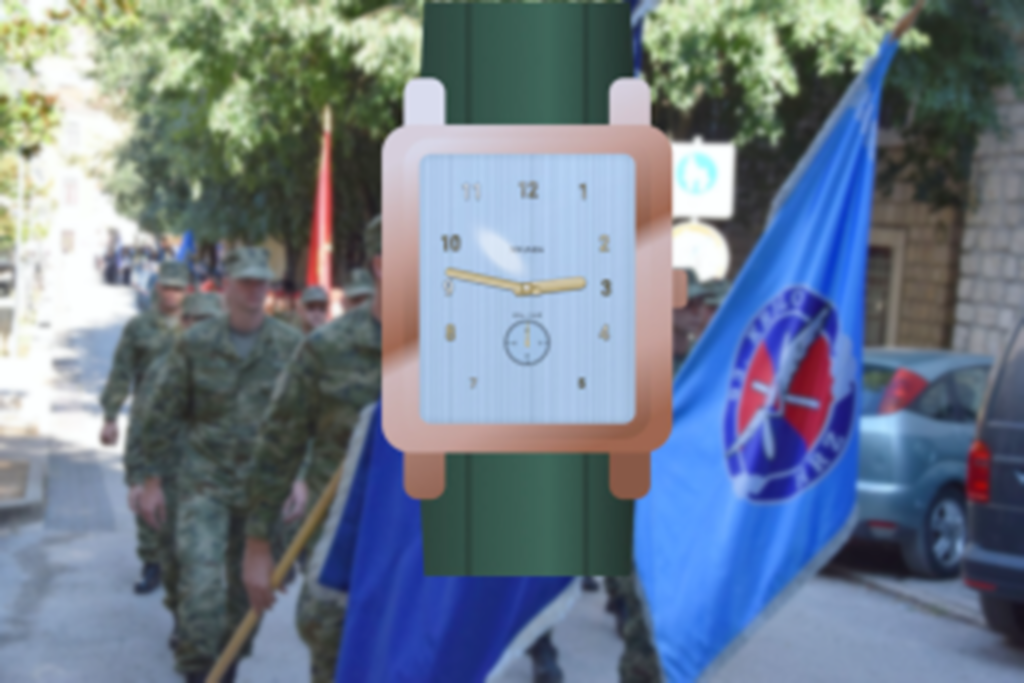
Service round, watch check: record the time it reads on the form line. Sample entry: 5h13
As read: 2h47
